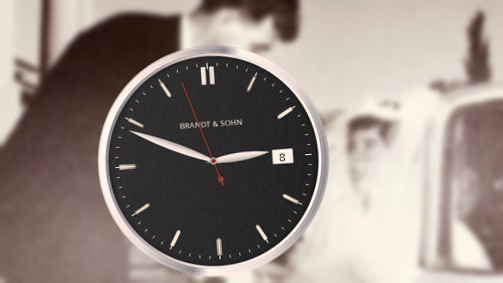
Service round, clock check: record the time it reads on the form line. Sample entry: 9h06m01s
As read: 2h48m57s
